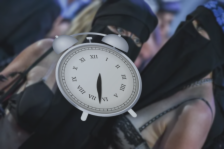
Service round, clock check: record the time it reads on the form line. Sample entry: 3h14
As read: 6h32
